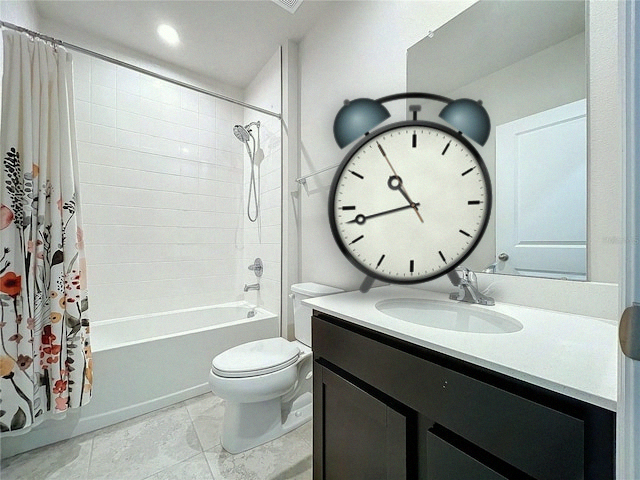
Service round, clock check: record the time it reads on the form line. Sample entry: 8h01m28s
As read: 10h42m55s
